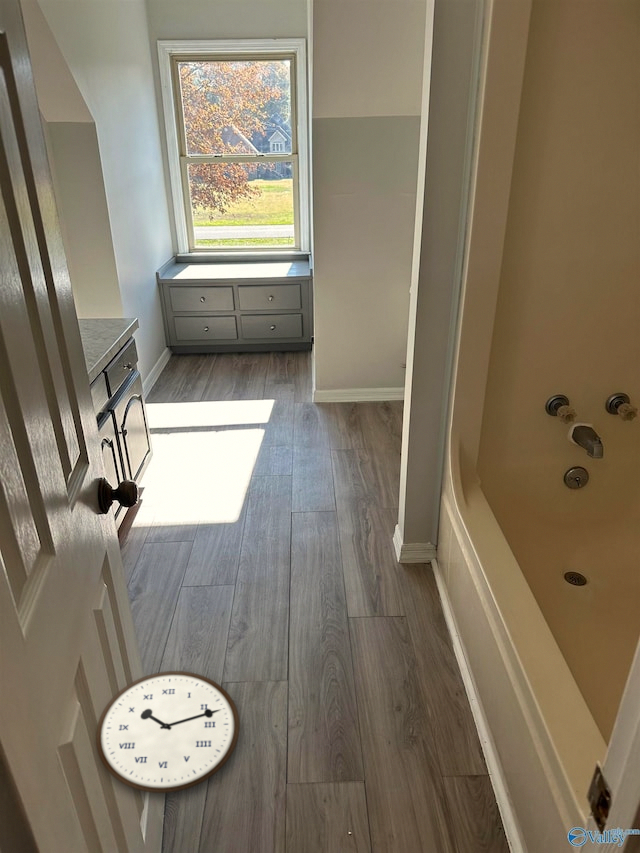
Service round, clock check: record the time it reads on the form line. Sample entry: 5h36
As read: 10h12
